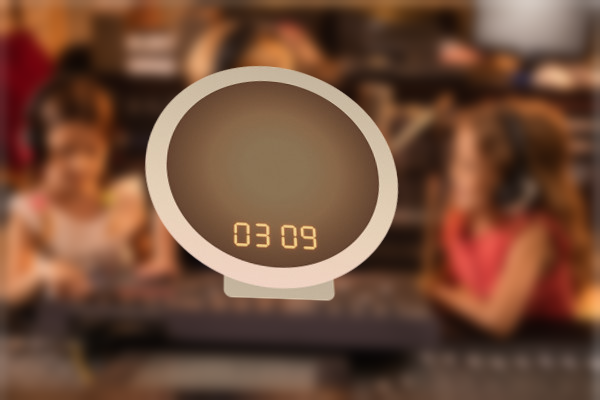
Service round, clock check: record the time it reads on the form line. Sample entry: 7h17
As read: 3h09
